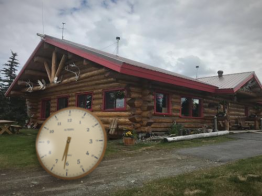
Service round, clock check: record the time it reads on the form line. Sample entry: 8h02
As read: 6h31
